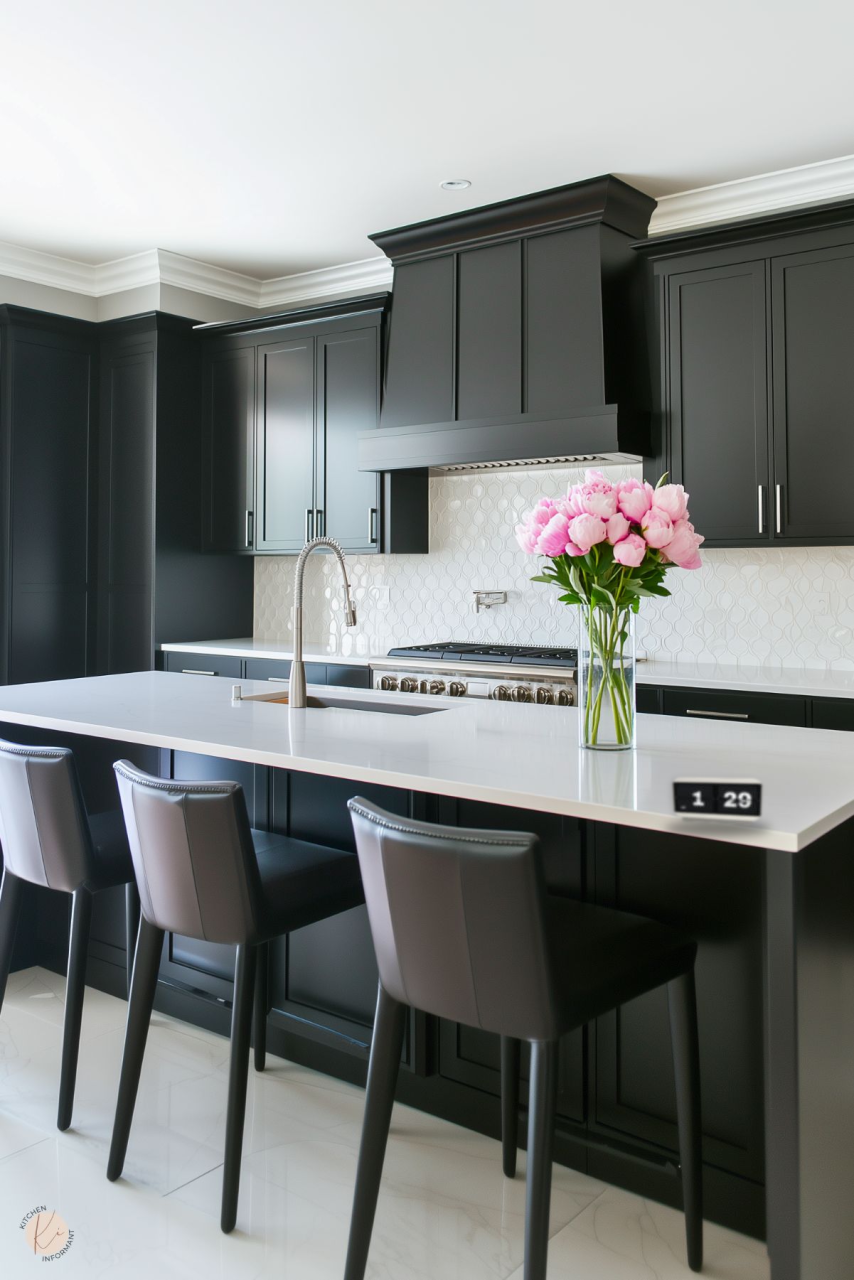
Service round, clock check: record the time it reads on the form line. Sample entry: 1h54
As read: 1h29
